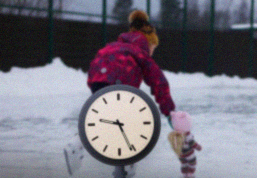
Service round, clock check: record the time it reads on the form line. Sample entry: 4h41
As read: 9h26
